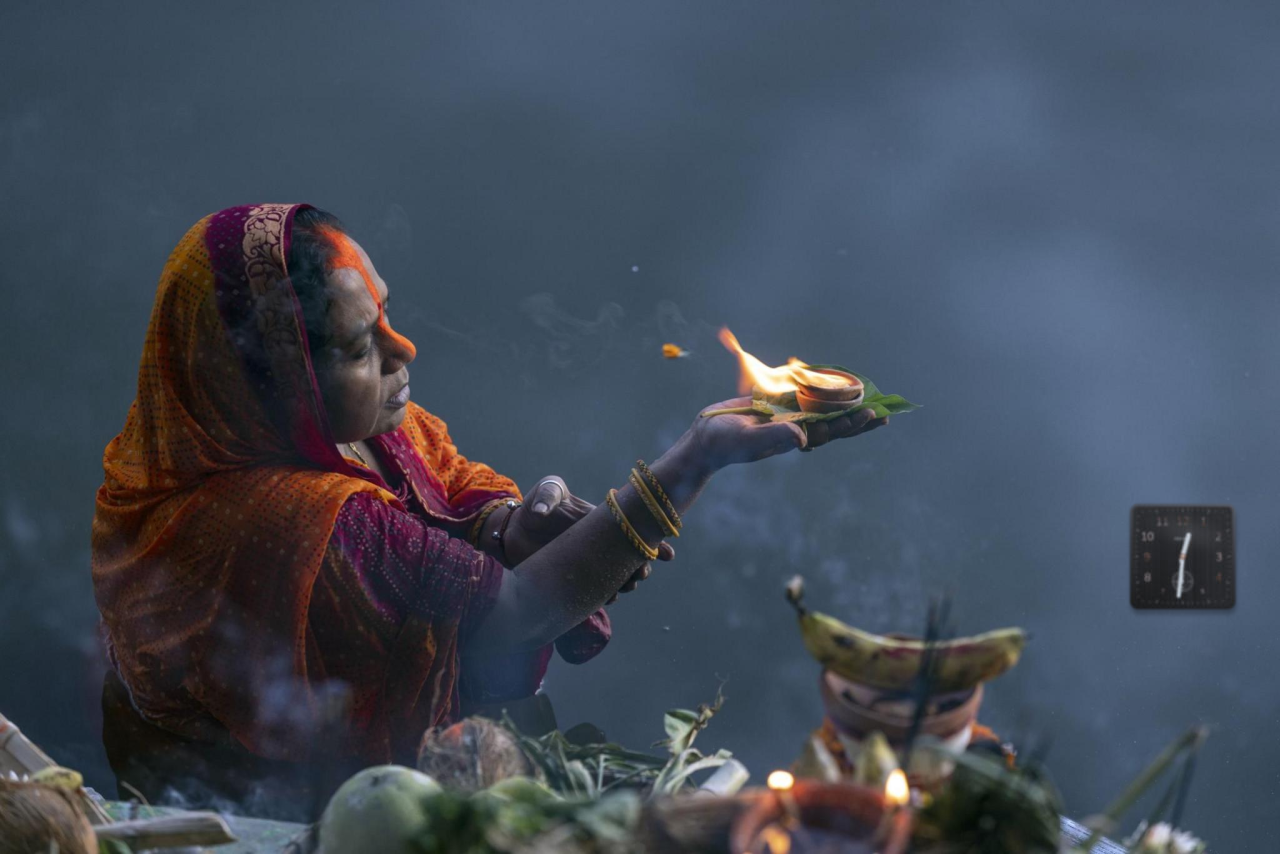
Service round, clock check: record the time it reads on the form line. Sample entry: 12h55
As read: 12h31
